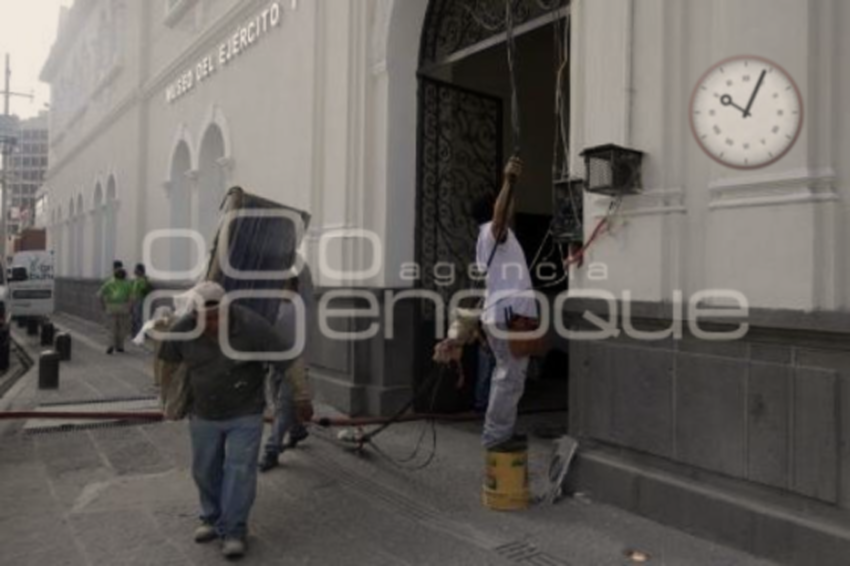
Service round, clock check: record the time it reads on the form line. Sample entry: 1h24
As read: 10h04
